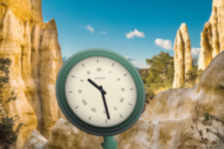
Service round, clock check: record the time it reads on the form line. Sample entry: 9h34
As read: 10h29
